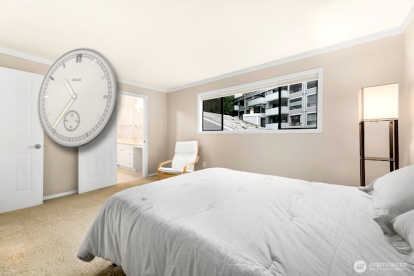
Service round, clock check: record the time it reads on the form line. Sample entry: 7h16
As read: 10h36
